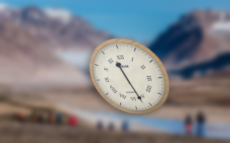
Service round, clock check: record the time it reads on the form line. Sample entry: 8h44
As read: 11h27
